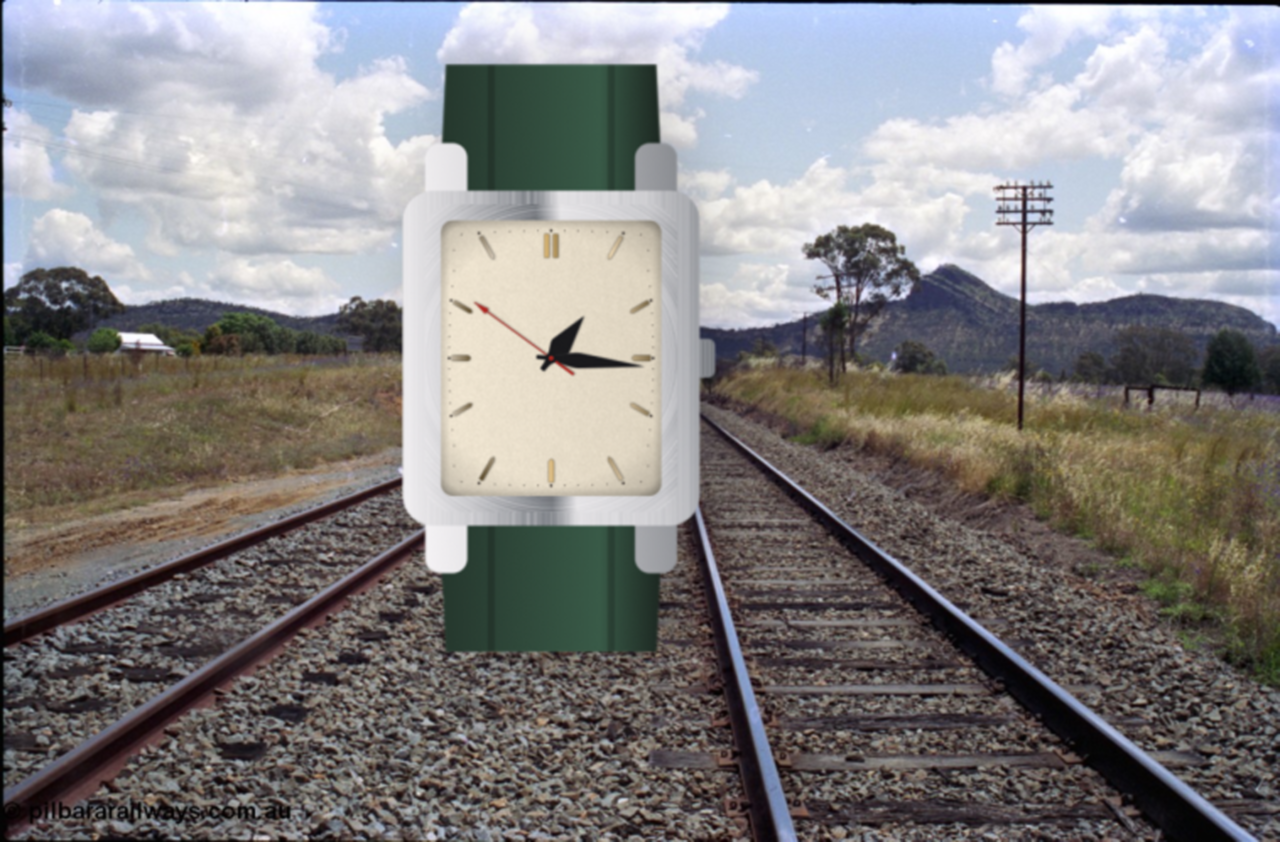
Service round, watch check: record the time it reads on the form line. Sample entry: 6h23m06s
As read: 1h15m51s
